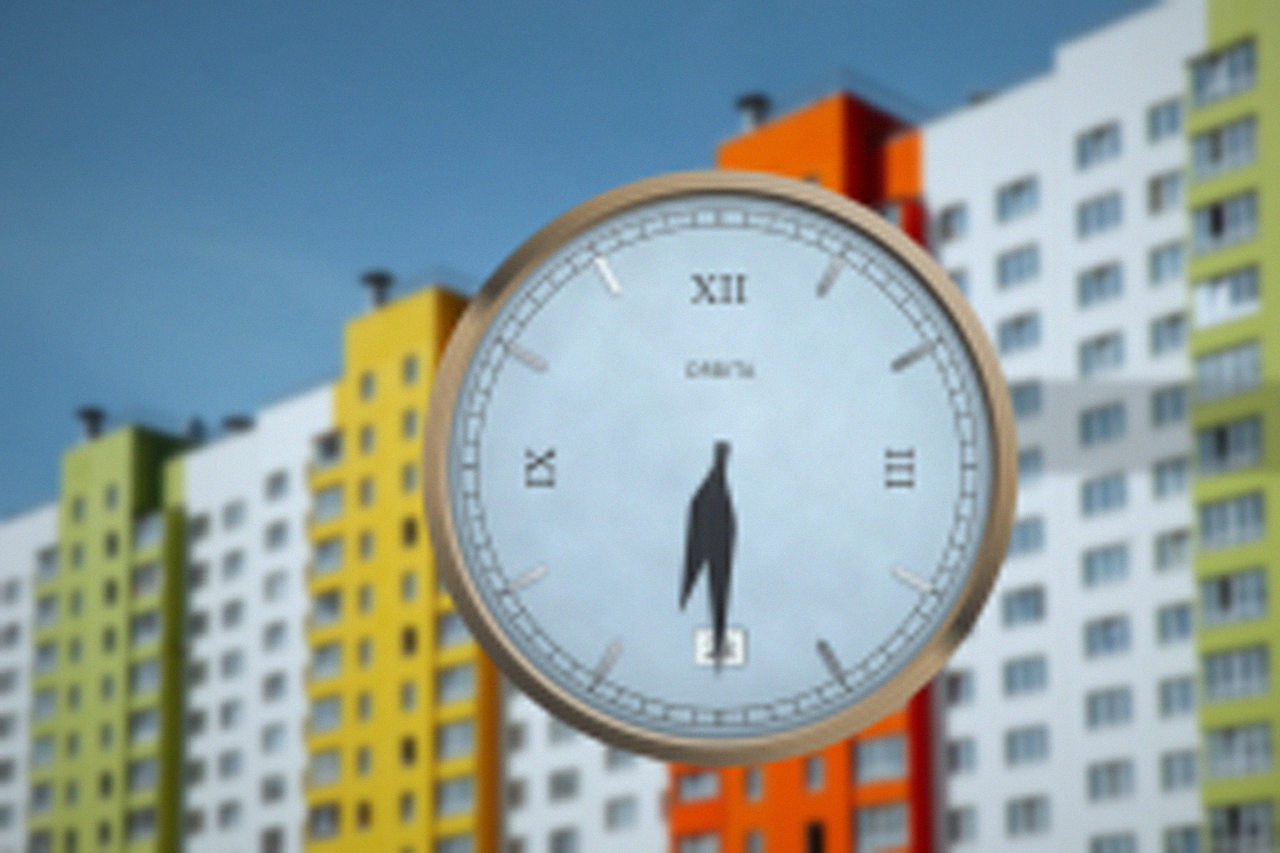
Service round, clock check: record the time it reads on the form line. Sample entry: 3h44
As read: 6h30
